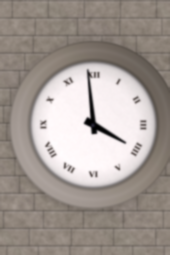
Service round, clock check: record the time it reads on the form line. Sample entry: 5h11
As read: 3h59
